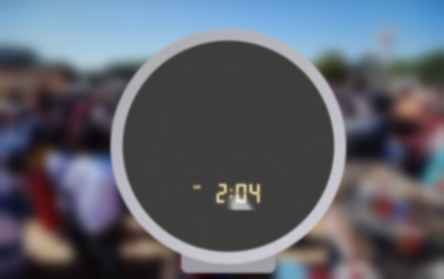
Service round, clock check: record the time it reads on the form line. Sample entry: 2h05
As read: 2h04
